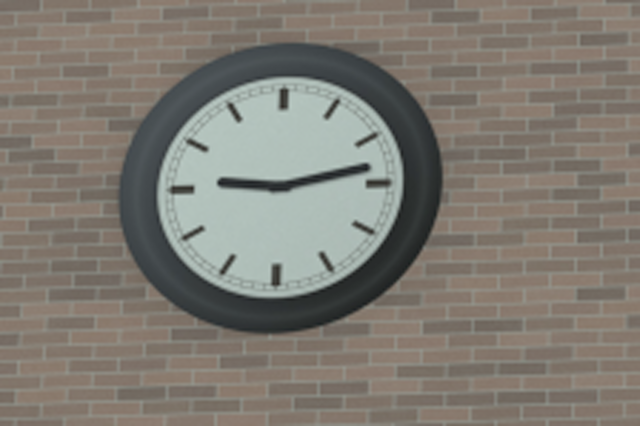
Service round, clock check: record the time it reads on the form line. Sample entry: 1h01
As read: 9h13
